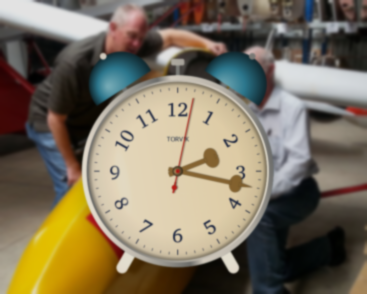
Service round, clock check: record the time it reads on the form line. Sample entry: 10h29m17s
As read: 2h17m02s
